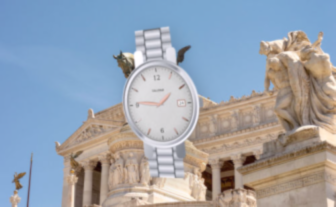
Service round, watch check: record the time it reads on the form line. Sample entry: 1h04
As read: 1h46
